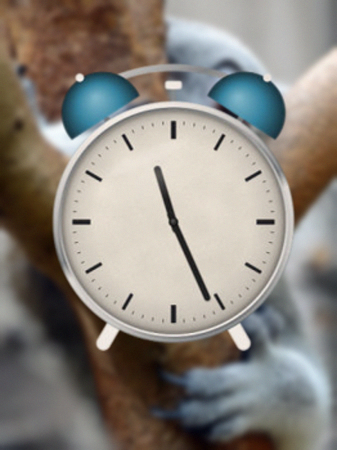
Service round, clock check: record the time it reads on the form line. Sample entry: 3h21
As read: 11h26
